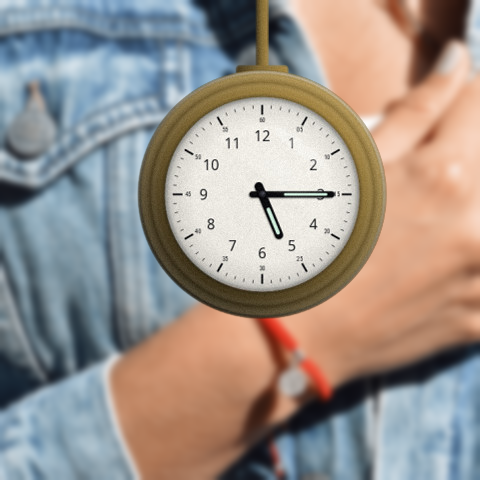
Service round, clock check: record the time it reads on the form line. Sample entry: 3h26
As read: 5h15
